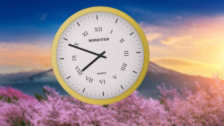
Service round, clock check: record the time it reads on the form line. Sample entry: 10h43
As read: 7h49
